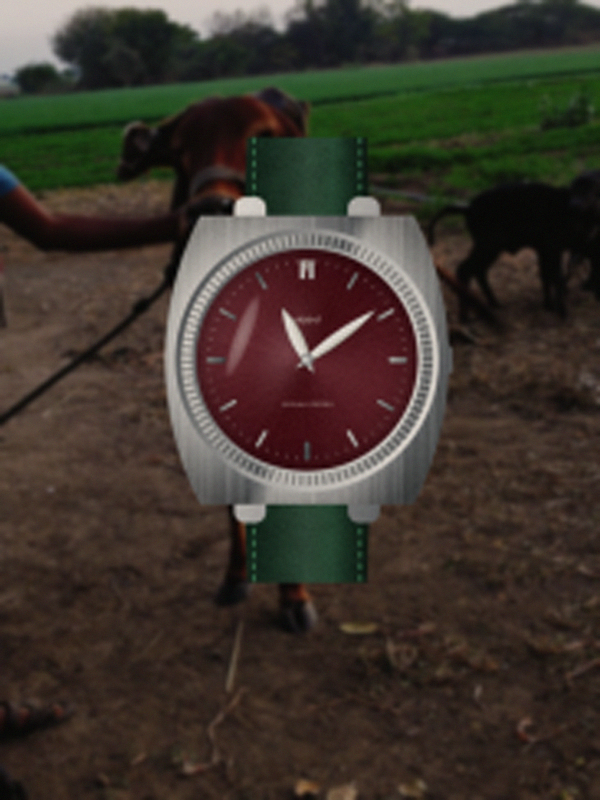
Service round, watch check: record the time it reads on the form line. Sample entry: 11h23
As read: 11h09
